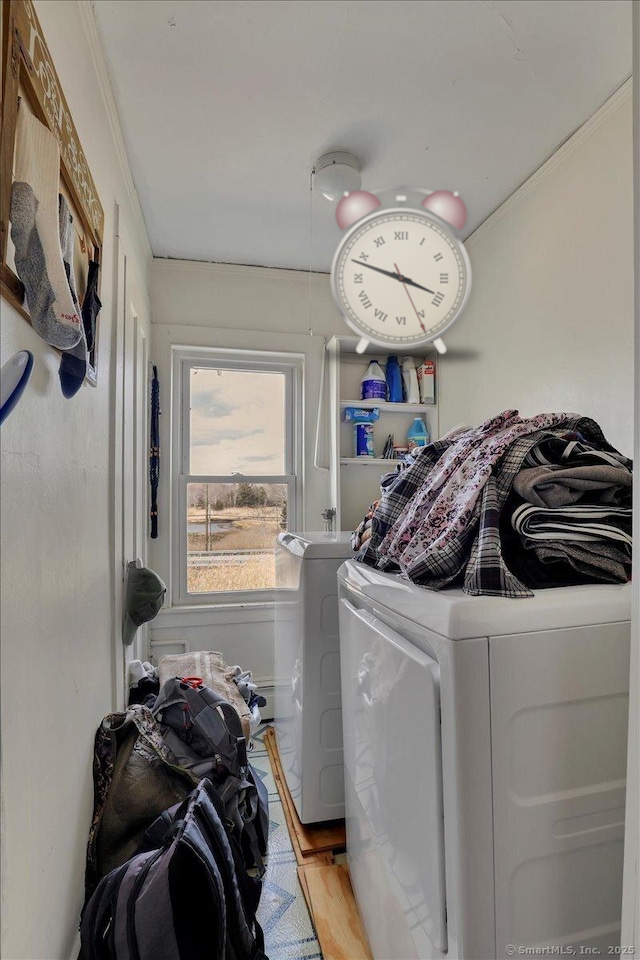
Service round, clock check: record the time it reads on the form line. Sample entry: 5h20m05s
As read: 3h48m26s
